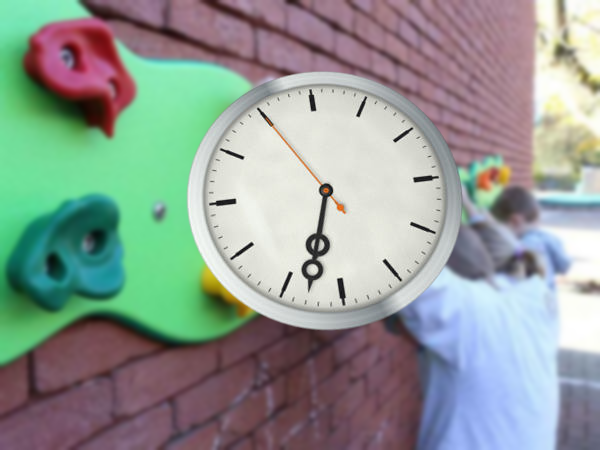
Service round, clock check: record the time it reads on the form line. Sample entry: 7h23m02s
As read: 6h32m55s
